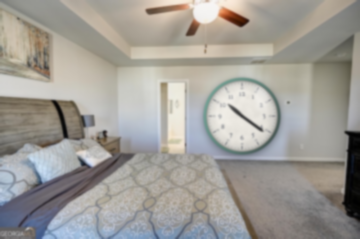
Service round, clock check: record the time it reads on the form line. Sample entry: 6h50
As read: 10h21
